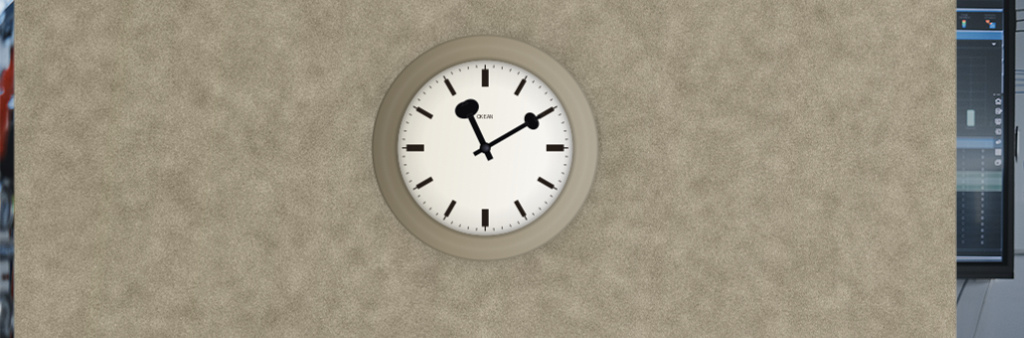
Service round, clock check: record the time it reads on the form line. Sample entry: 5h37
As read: 11h10
